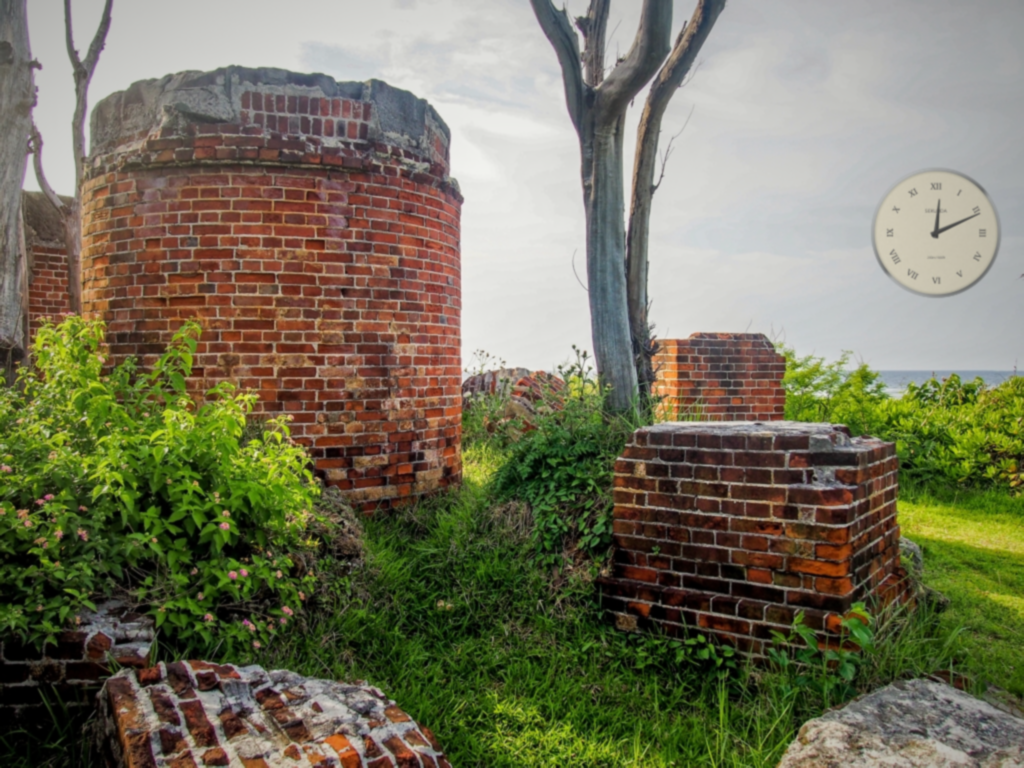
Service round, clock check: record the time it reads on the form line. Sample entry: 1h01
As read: 12h11
